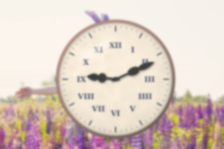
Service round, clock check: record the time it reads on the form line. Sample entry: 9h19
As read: 9h11
